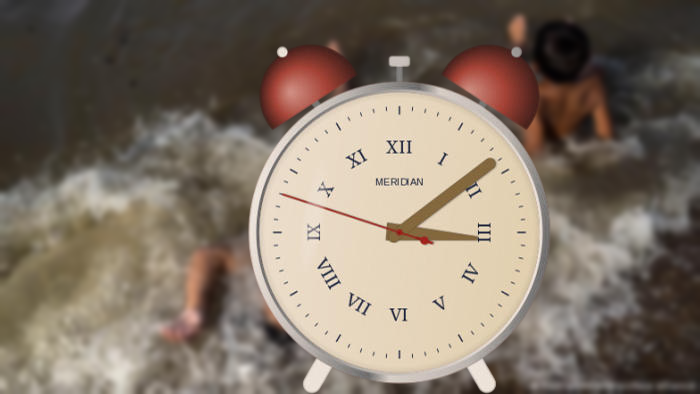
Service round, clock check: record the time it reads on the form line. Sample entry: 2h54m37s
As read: 3h08m48s
